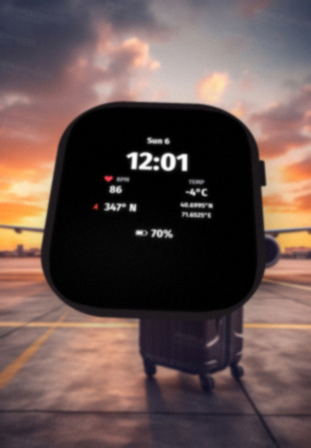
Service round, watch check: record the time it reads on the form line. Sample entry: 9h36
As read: 12h01
